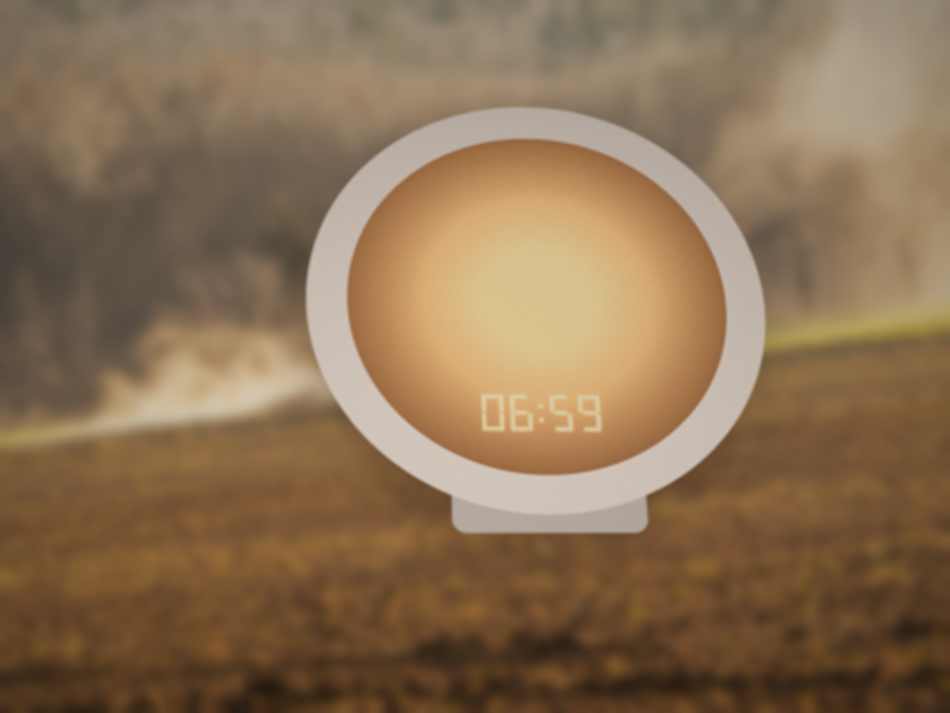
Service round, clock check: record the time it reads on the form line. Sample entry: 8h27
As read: 6h59
